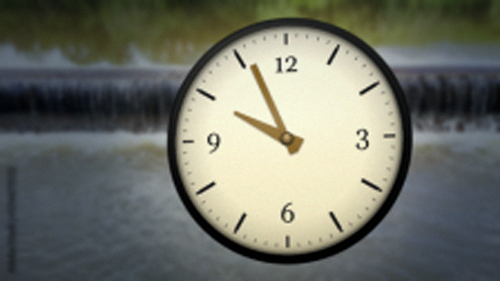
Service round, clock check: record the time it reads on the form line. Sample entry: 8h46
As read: 9h56
